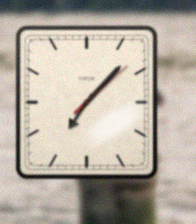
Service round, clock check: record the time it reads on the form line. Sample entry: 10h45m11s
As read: 7h07m08s
